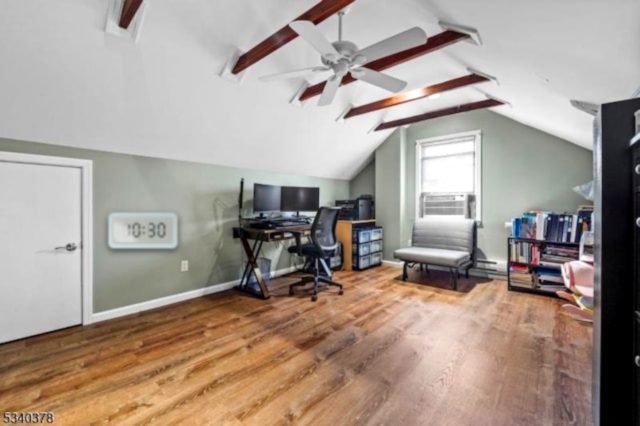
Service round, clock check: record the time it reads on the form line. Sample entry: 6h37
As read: 10h30
